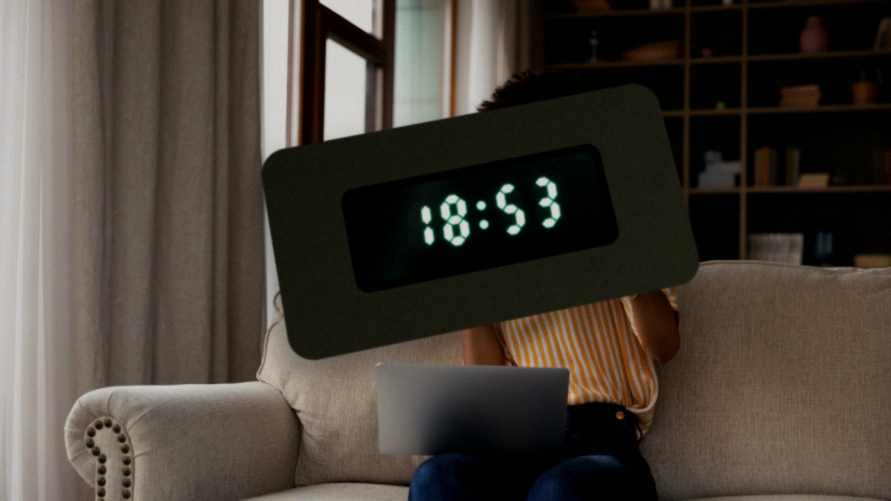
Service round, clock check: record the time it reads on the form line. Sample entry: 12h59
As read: 18h53
